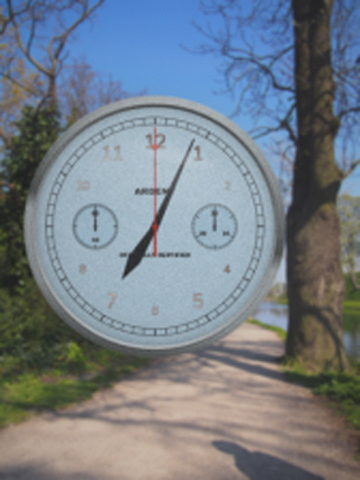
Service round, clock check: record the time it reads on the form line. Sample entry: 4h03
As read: 7h04
